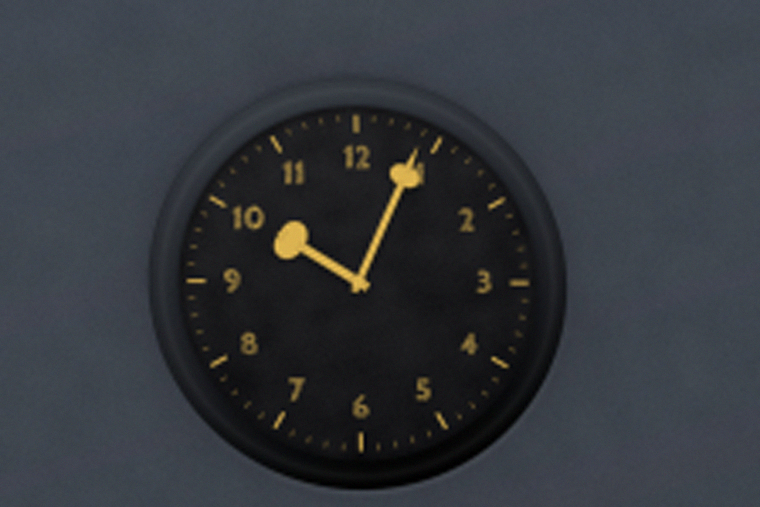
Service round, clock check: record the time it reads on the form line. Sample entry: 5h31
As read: 10h04
